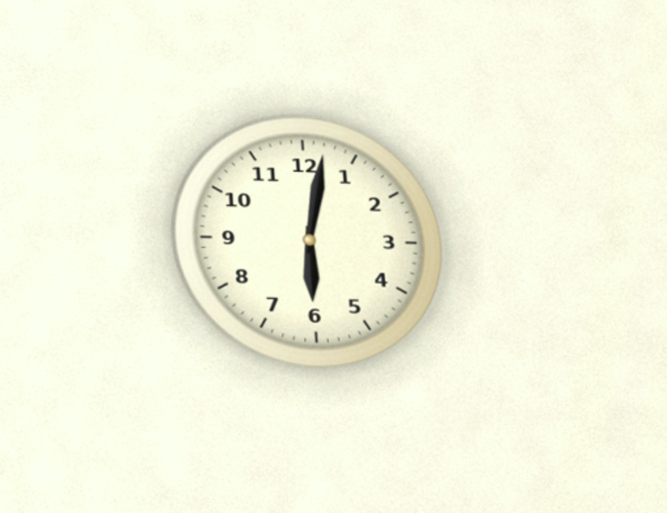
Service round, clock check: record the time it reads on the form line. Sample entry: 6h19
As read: 6h02
